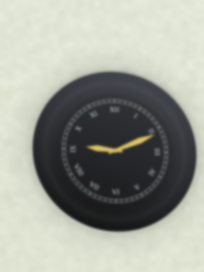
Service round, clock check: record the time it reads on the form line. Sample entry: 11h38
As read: 9h11
